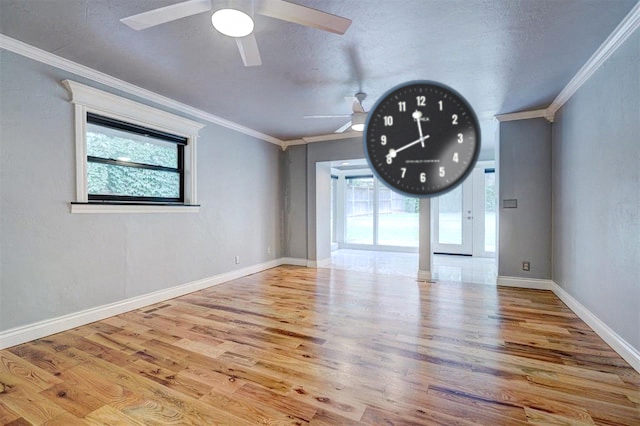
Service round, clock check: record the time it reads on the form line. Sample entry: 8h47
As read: 11h41
